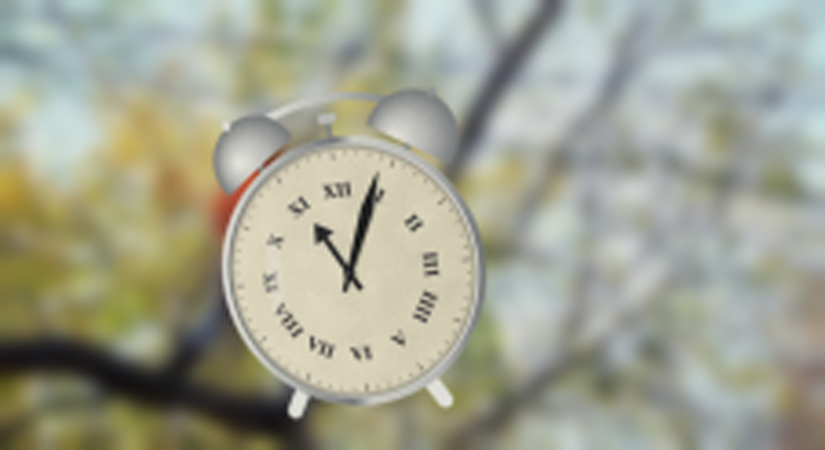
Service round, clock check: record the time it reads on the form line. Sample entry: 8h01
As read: 11h04
